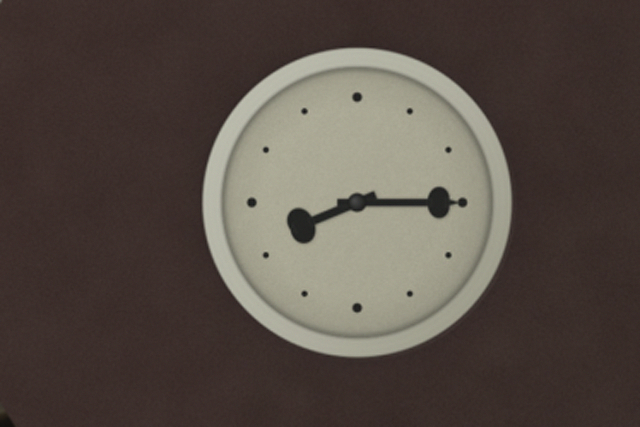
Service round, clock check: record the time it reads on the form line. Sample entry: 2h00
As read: 8h15
